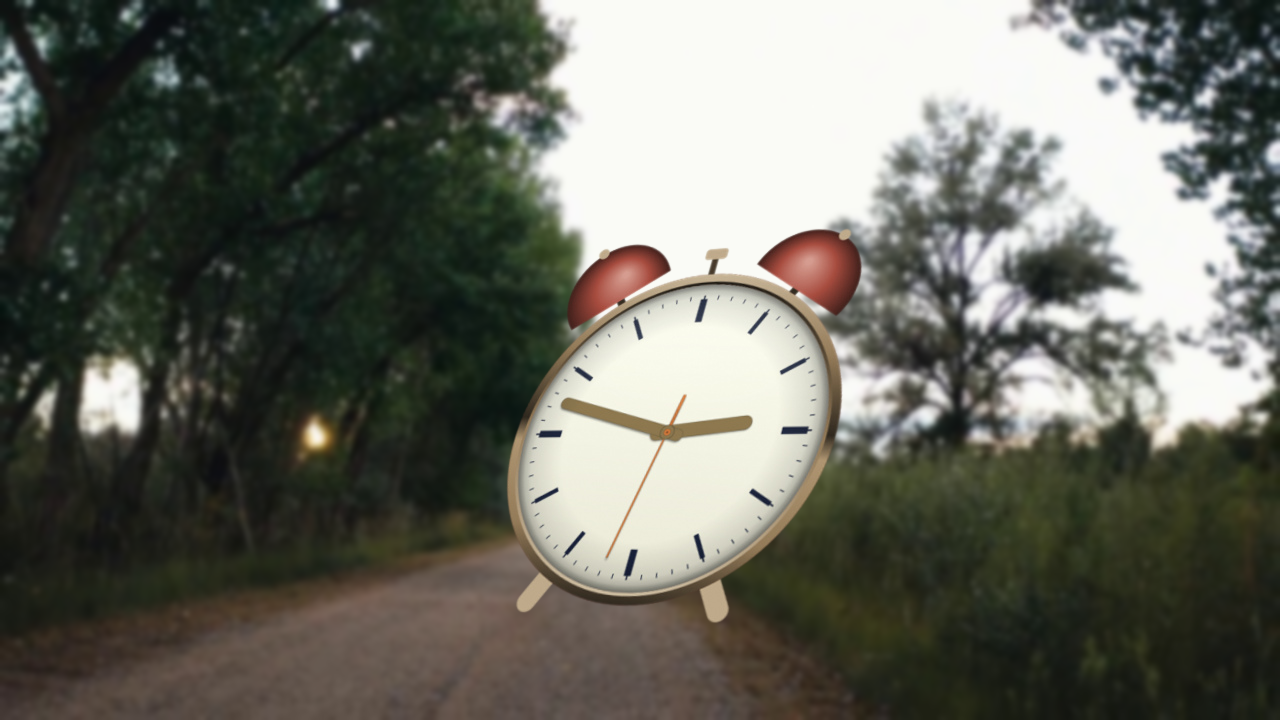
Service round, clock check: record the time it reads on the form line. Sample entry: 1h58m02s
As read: 2h47m32s
